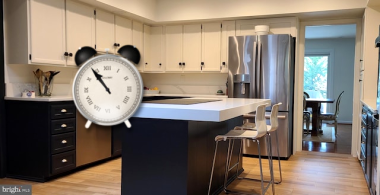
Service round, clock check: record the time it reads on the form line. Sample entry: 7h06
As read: 10h54
